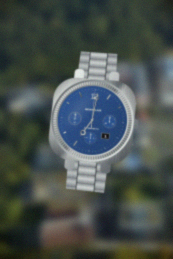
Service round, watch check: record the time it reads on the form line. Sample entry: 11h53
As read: 7h01
